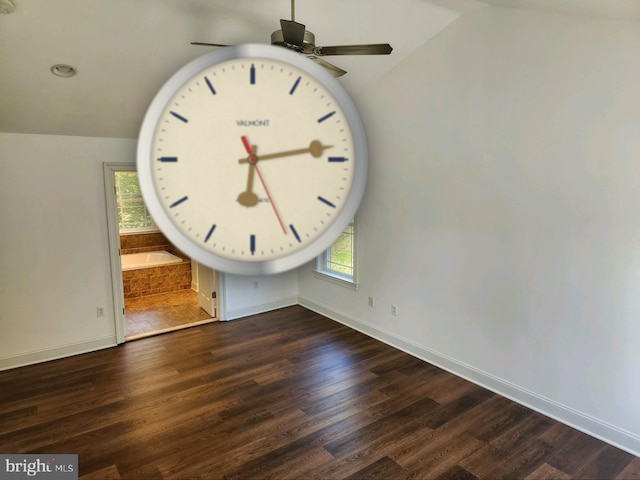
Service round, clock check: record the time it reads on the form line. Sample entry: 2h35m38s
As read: 6h13m26s
